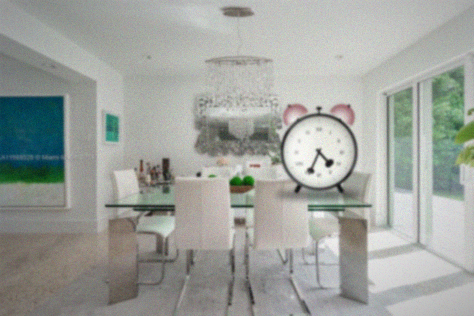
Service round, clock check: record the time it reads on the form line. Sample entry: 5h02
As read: 4h34
